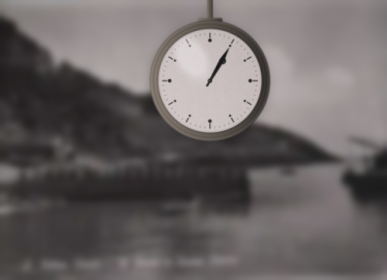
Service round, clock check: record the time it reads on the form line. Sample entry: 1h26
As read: 1h05
